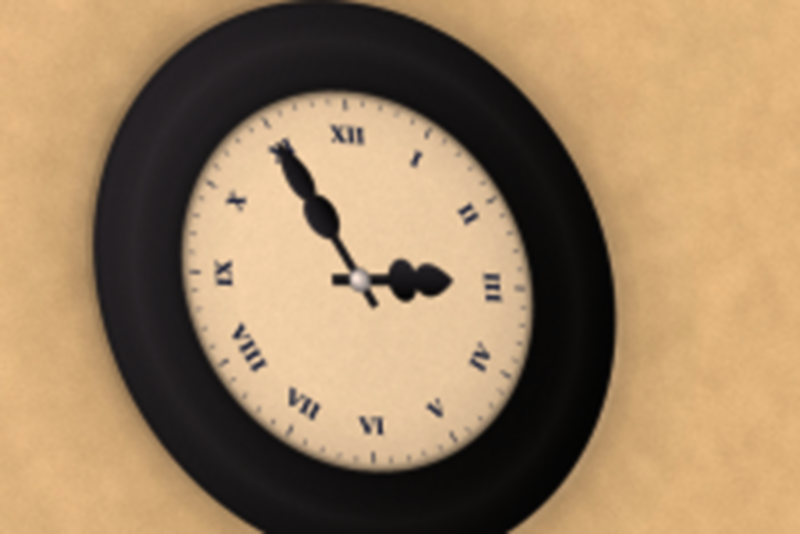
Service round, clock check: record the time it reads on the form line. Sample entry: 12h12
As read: 2h55
